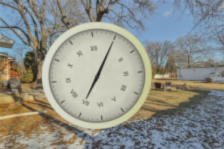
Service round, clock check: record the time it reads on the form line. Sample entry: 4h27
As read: 7h05
